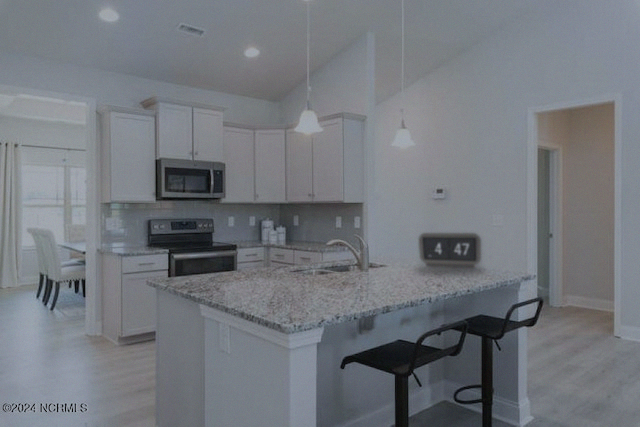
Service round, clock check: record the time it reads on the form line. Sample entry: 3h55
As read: 4h47
